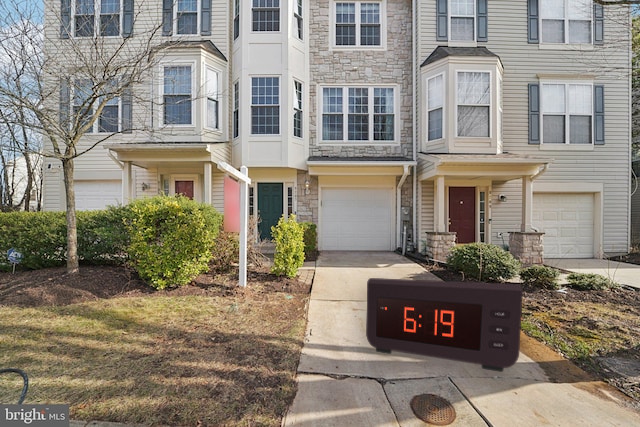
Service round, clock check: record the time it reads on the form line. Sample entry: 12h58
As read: 6h19
